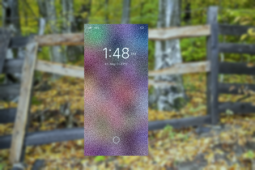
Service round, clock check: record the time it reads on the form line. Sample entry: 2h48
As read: 1h48
